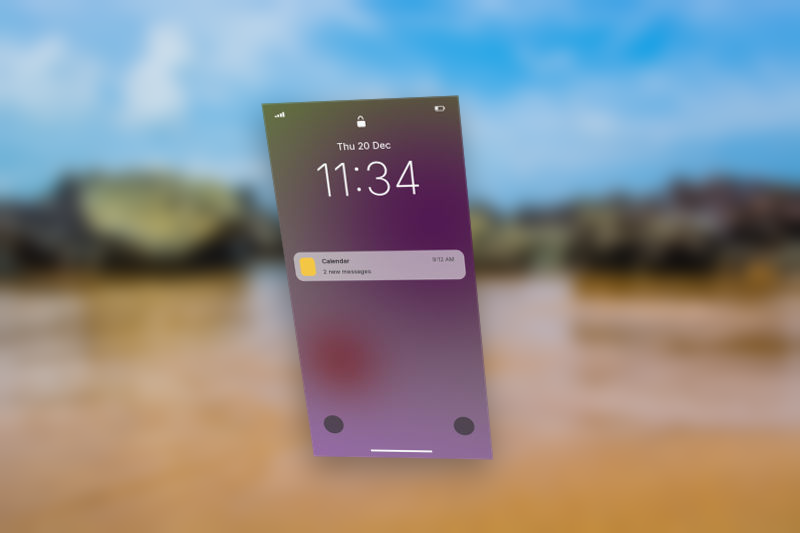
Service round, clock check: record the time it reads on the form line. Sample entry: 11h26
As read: 11h34
